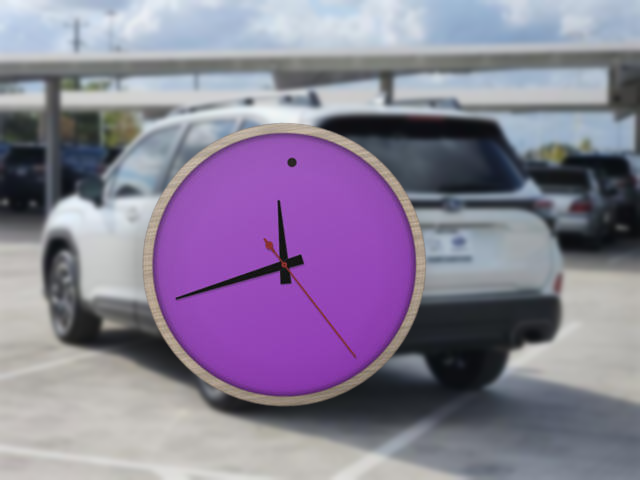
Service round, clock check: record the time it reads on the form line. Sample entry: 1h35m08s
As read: 11h41m23s
